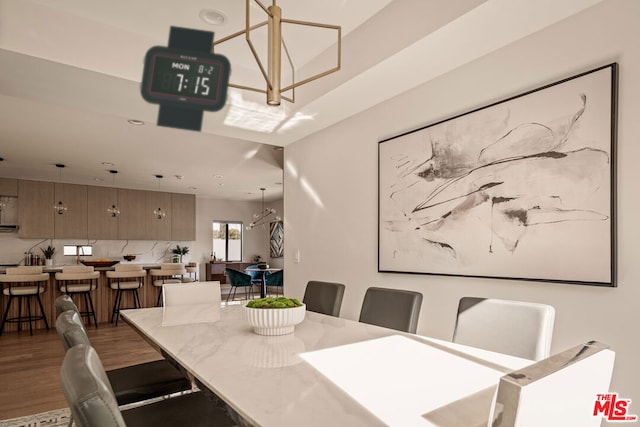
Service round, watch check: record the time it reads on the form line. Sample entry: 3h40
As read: 7h15
